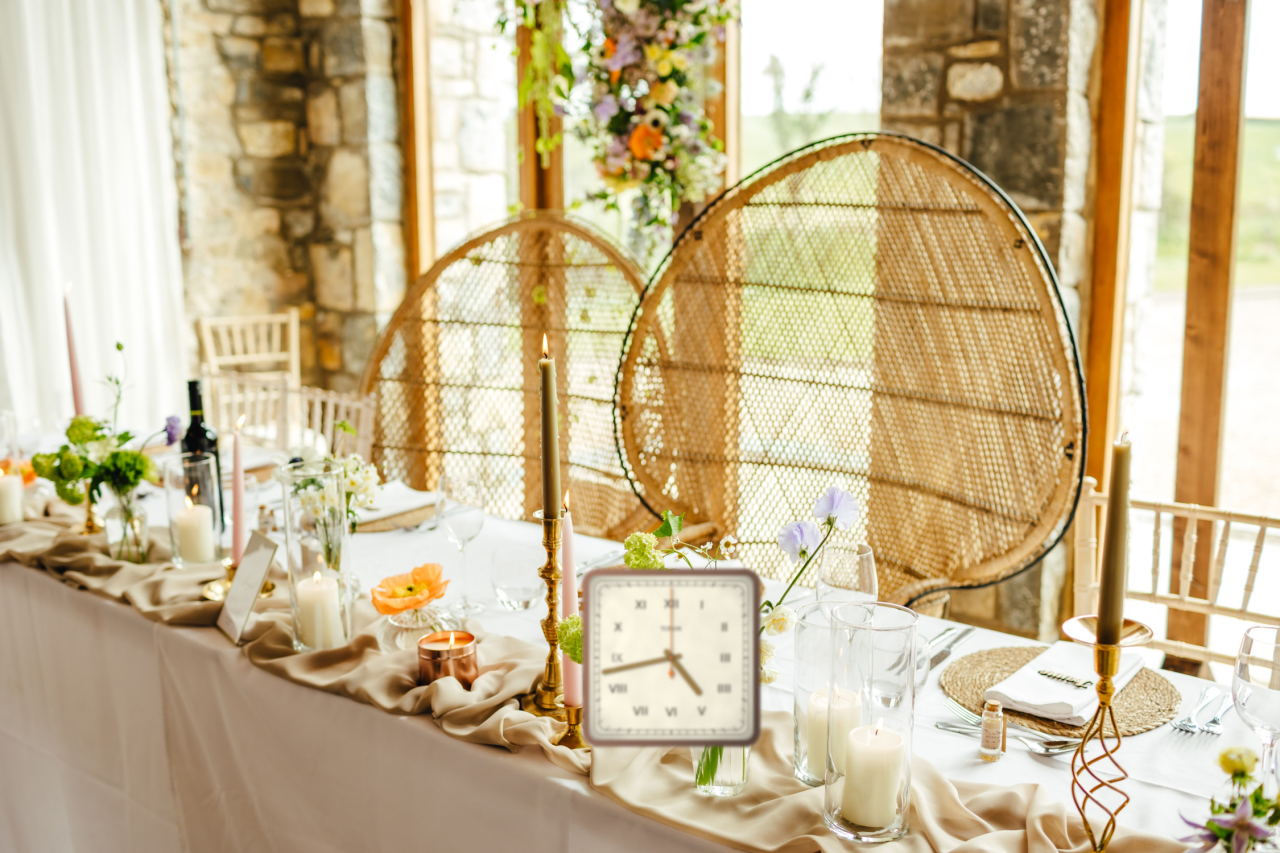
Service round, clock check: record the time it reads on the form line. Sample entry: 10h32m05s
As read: 4h43m00s
